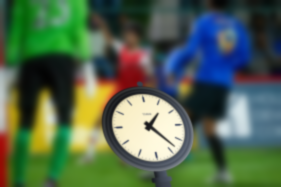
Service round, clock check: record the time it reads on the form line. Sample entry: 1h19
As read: 1h23
